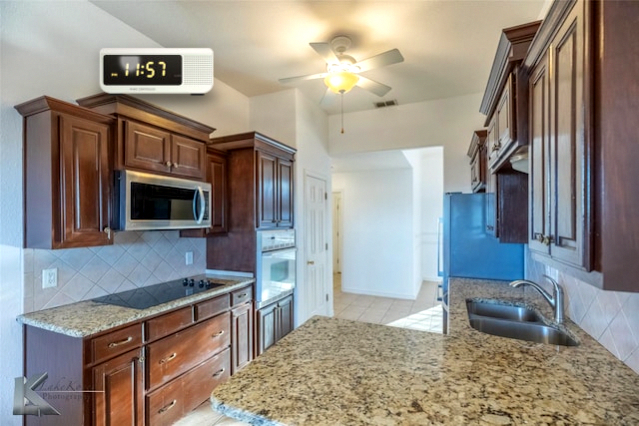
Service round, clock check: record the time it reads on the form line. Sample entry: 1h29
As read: 11h57
